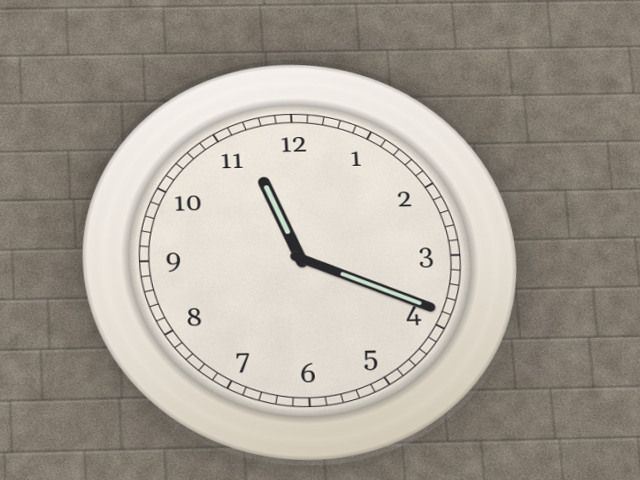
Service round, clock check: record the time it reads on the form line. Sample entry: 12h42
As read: 11h19
